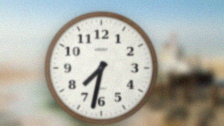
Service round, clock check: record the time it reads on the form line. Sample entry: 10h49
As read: 7h32
